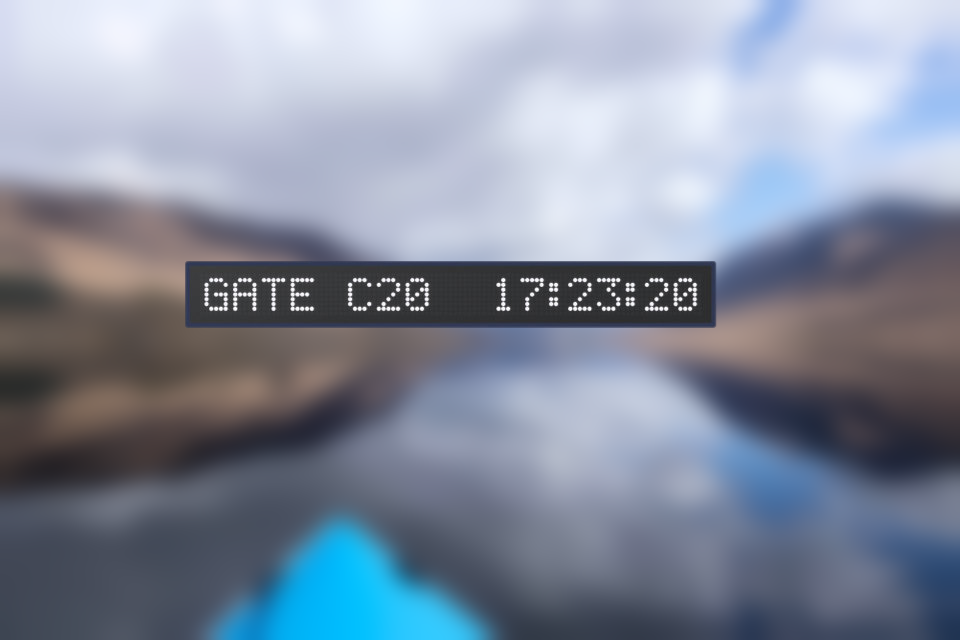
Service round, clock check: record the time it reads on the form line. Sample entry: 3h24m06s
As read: 17h23m20s
